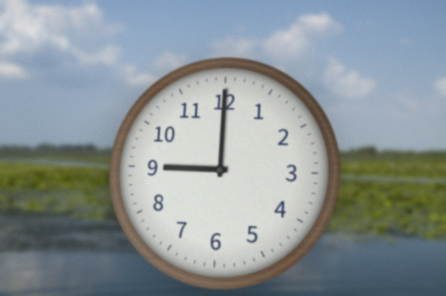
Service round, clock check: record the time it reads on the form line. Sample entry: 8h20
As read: 9h00
